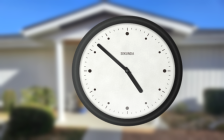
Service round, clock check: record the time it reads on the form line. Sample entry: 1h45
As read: 4h52
